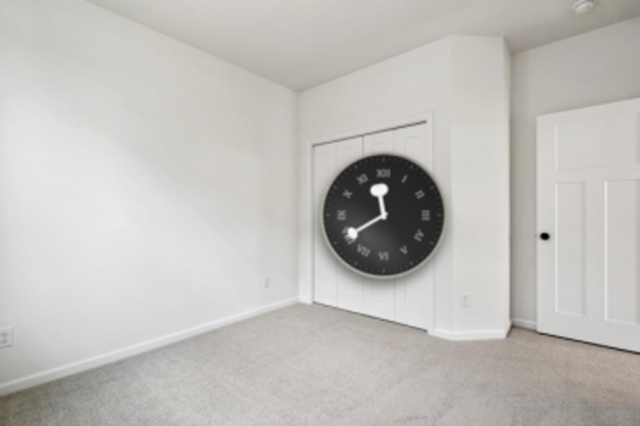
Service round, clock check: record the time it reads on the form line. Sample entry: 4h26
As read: 11h40
